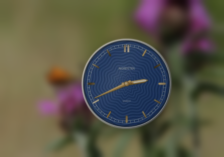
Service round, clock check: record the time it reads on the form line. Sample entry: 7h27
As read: 2h41
